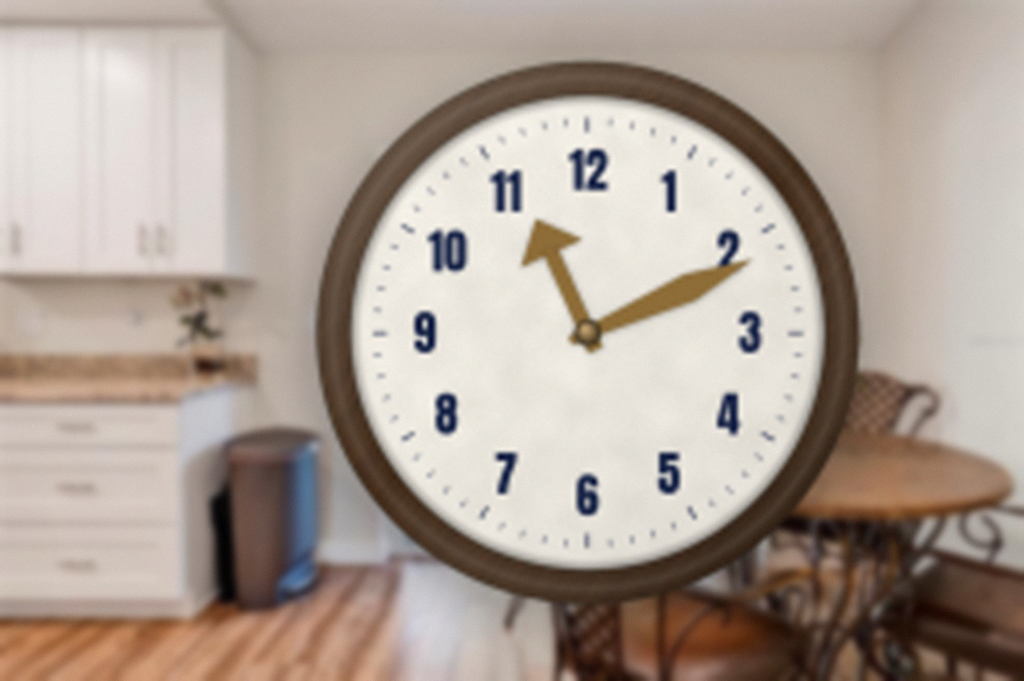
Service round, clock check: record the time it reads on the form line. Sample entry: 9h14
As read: 11h11
